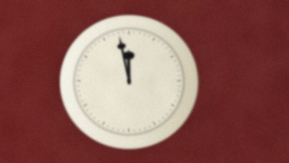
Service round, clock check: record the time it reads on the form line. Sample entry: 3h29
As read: 11h58
